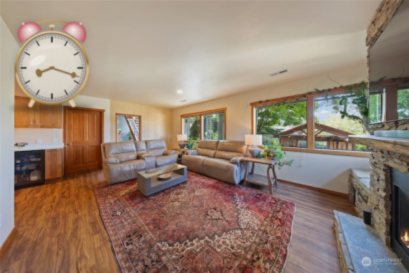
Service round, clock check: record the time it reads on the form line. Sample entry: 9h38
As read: 8h18
